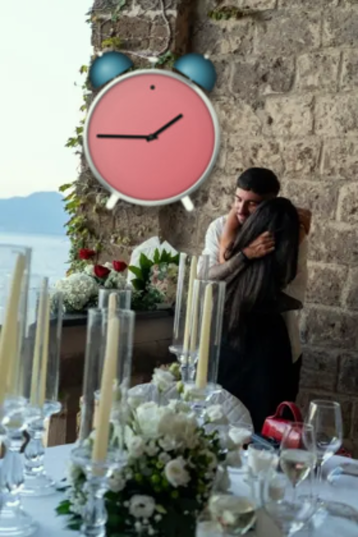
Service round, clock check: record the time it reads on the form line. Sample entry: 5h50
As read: 1h45
